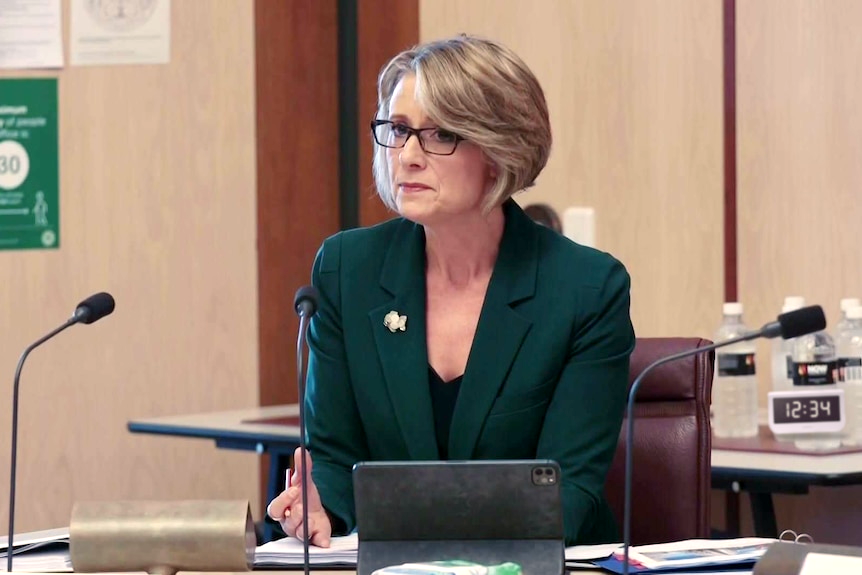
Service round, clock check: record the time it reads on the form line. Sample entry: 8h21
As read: 12h34
